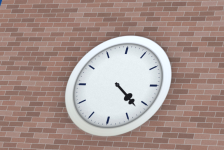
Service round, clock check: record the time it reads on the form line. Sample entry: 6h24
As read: 4h22
